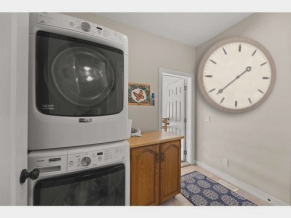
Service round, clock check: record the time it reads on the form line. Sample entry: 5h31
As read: 1h38
